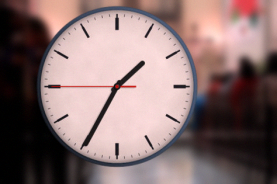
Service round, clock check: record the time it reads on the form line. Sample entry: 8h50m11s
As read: 1h34m45s
